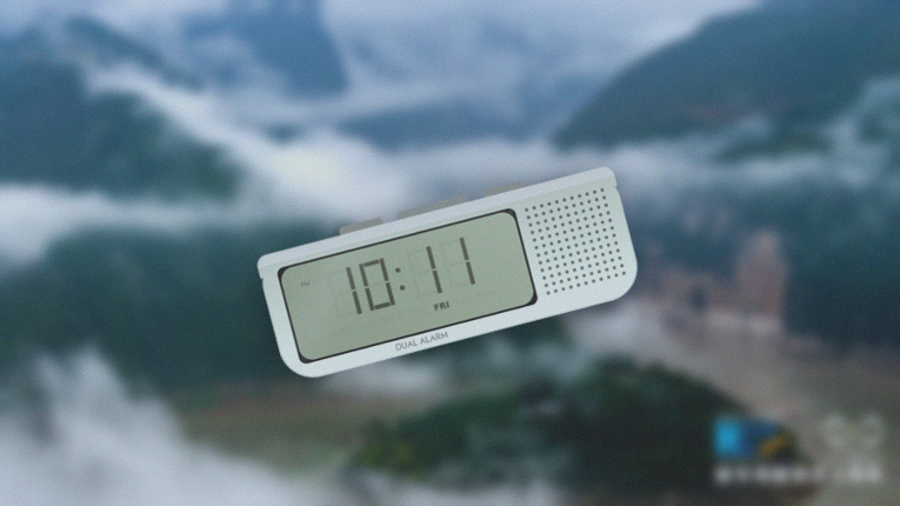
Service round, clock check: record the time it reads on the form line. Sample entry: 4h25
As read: 10h11
